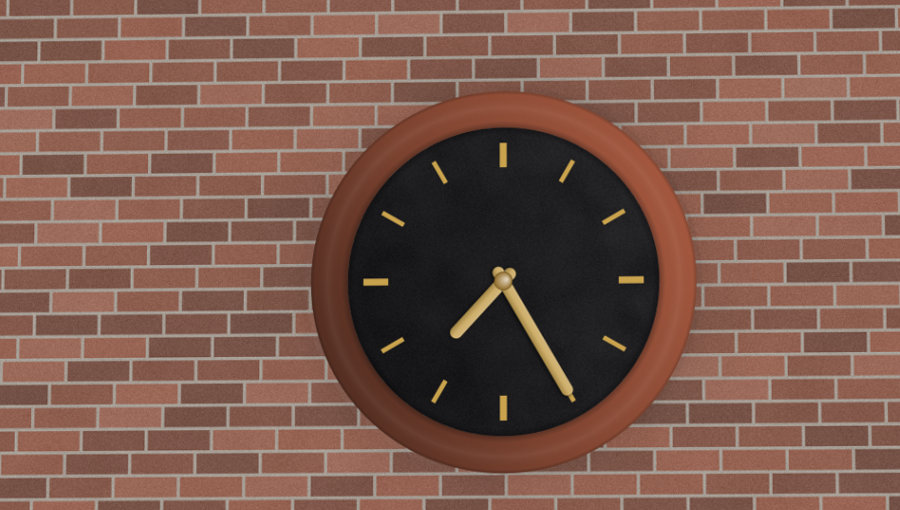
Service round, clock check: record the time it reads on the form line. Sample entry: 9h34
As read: 7h25
